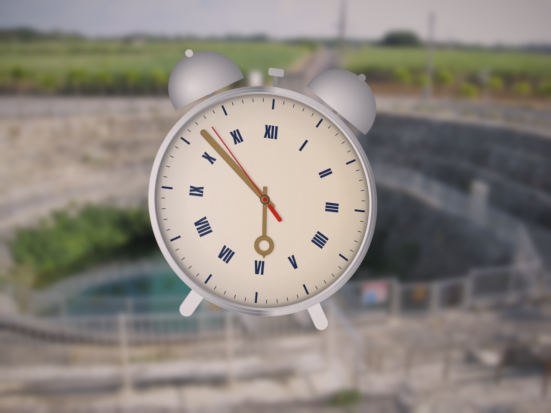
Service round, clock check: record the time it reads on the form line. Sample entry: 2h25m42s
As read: 5h51m53s
